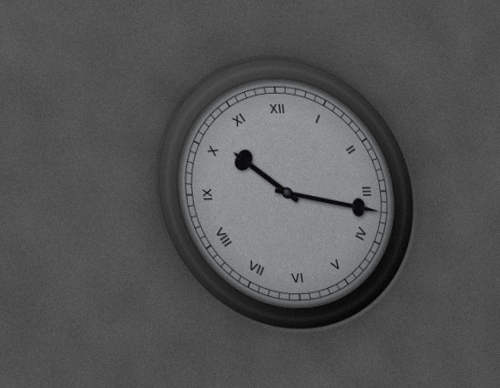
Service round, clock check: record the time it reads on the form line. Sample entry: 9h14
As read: 10h17
